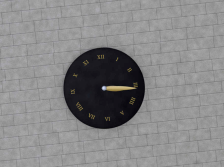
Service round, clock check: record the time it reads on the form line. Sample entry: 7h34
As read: 3h16
